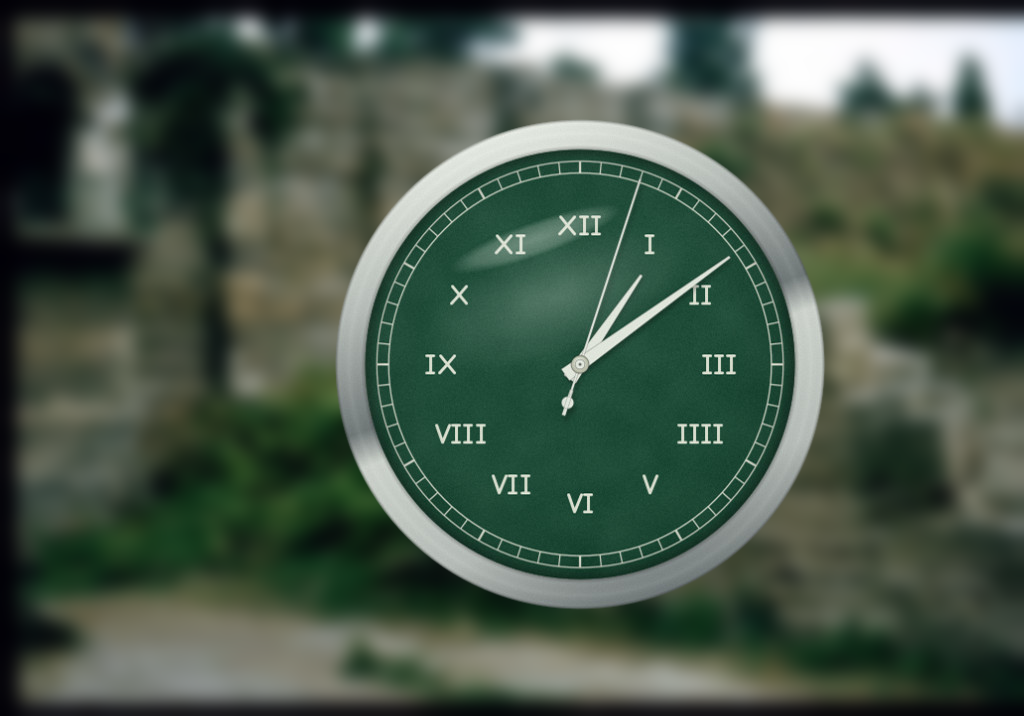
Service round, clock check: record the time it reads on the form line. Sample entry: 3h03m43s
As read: 1h09m03s
